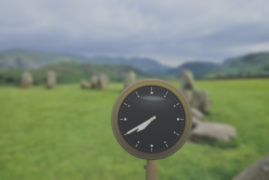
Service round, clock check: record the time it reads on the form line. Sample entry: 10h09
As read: 7h40
